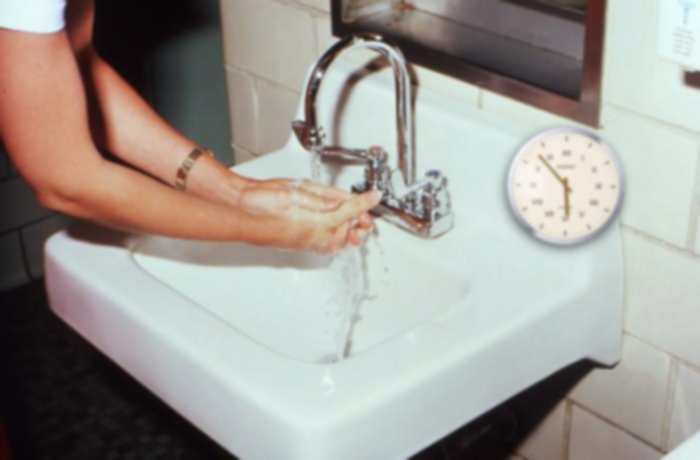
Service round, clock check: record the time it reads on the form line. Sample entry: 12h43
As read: 5h53
